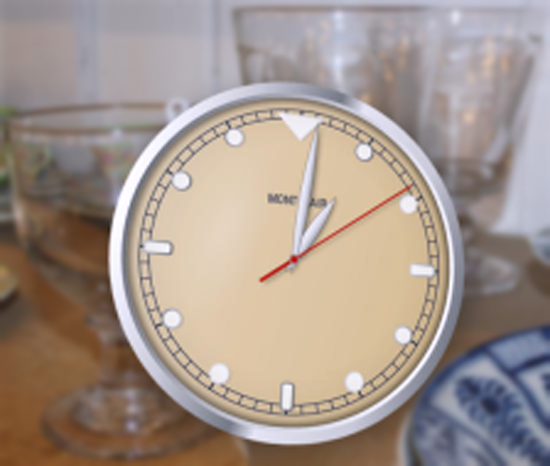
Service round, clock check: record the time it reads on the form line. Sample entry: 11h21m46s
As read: 1h01m09s
